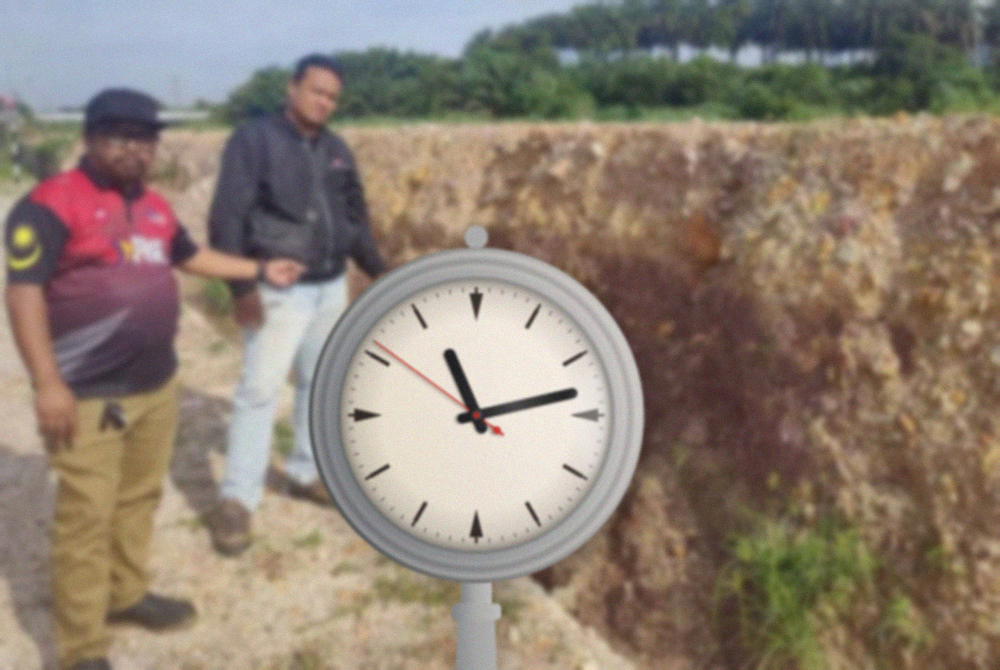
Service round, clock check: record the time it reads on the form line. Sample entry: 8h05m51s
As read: 11h12m51s
